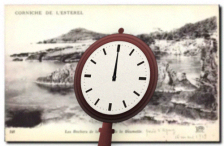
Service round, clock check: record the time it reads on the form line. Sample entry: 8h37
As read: 12h00
